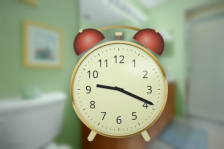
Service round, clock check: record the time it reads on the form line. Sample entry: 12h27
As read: 9h19
